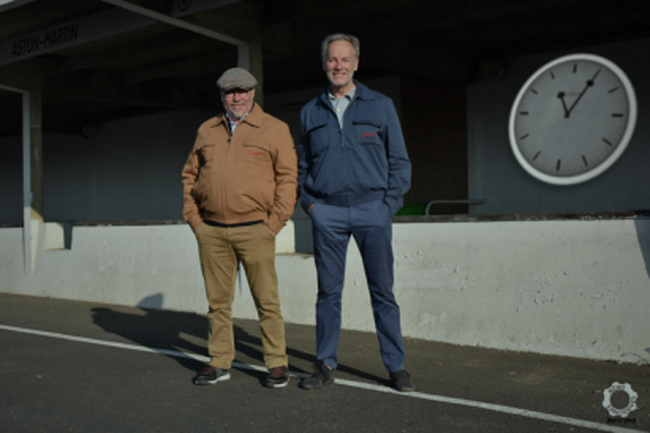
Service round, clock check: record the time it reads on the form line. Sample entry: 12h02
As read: 11h05
